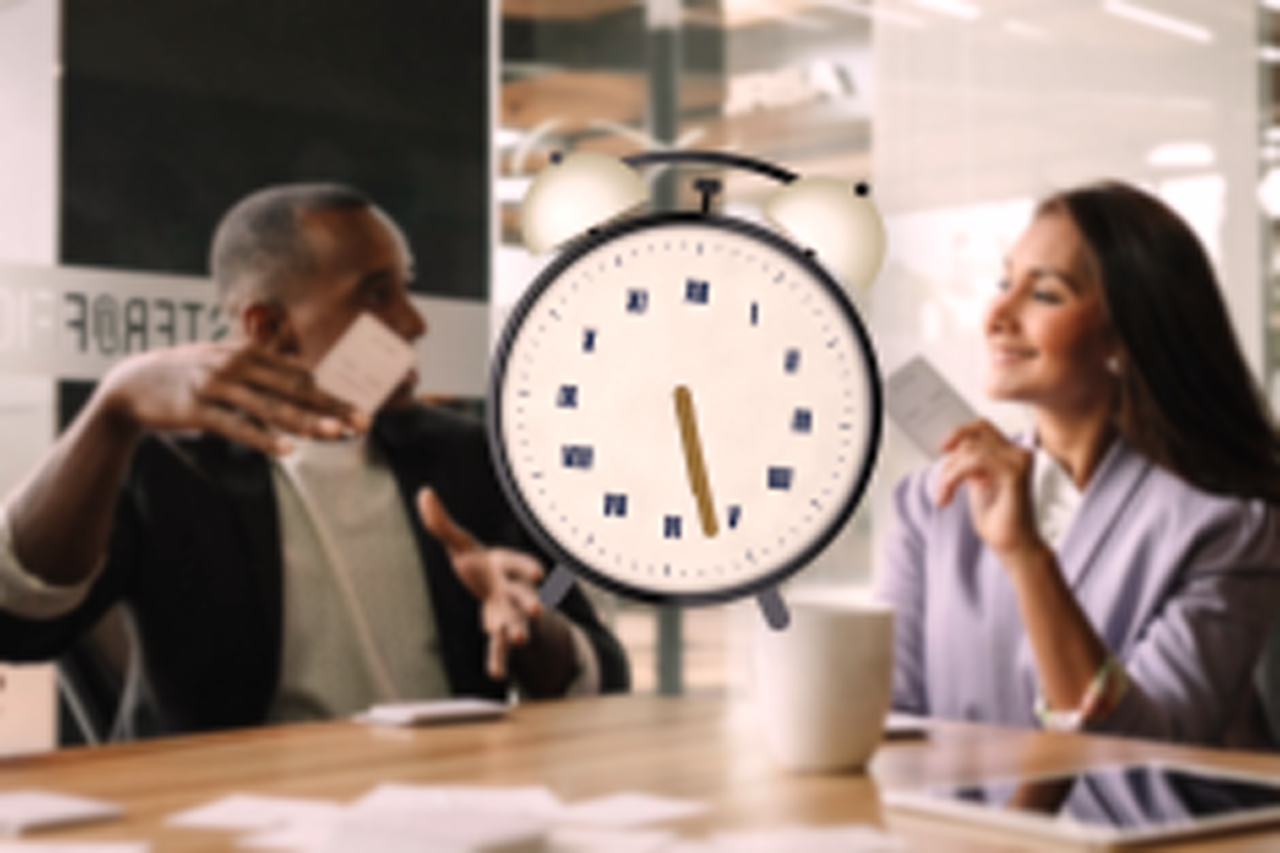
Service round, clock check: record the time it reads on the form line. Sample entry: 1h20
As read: 5h27
